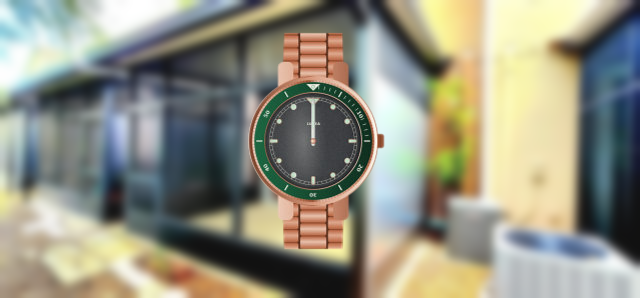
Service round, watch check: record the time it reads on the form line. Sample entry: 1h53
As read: 12h00
